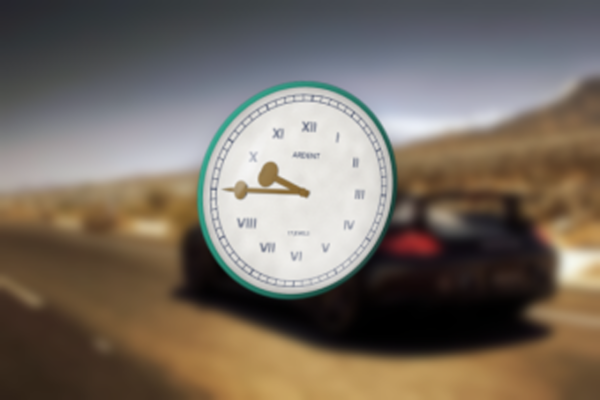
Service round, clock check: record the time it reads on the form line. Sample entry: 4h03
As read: 9h45
